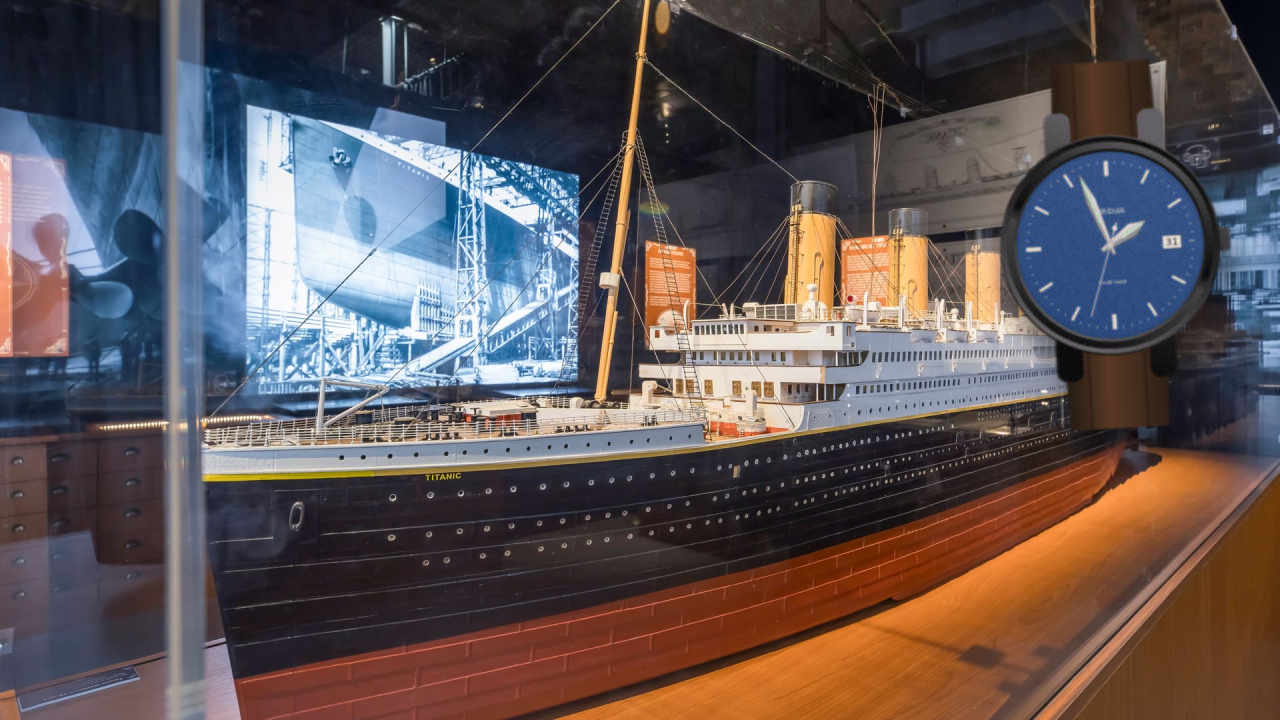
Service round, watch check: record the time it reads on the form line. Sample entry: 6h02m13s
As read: 1h56m33s
